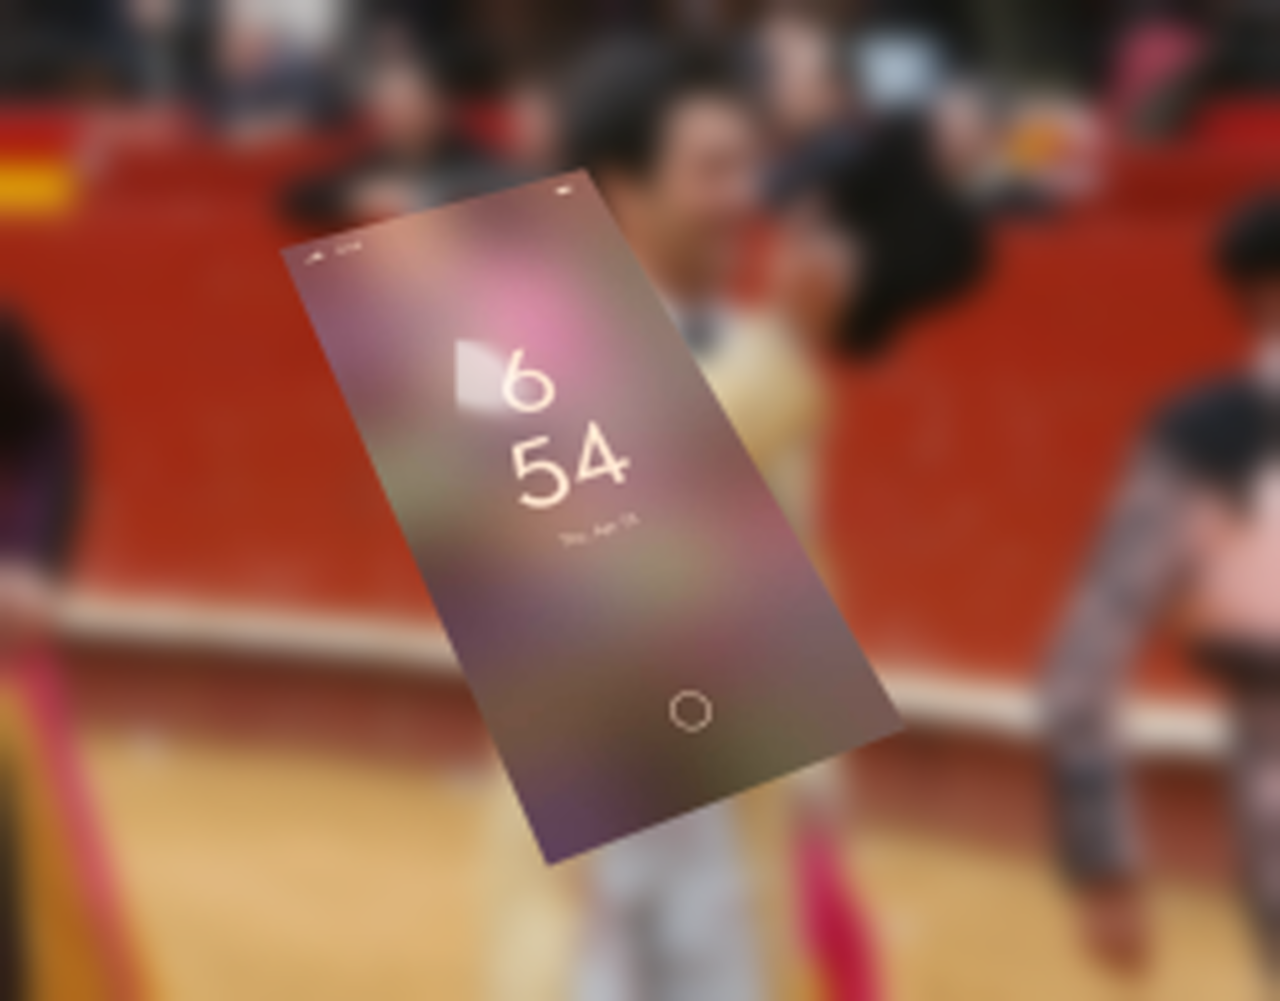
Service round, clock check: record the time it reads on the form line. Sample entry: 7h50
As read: 6h54
